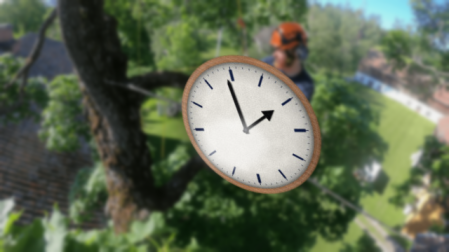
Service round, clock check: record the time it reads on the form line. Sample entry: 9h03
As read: 1h59
